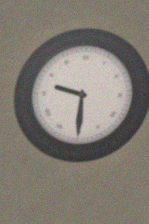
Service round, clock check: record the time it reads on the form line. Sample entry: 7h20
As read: 9h30
